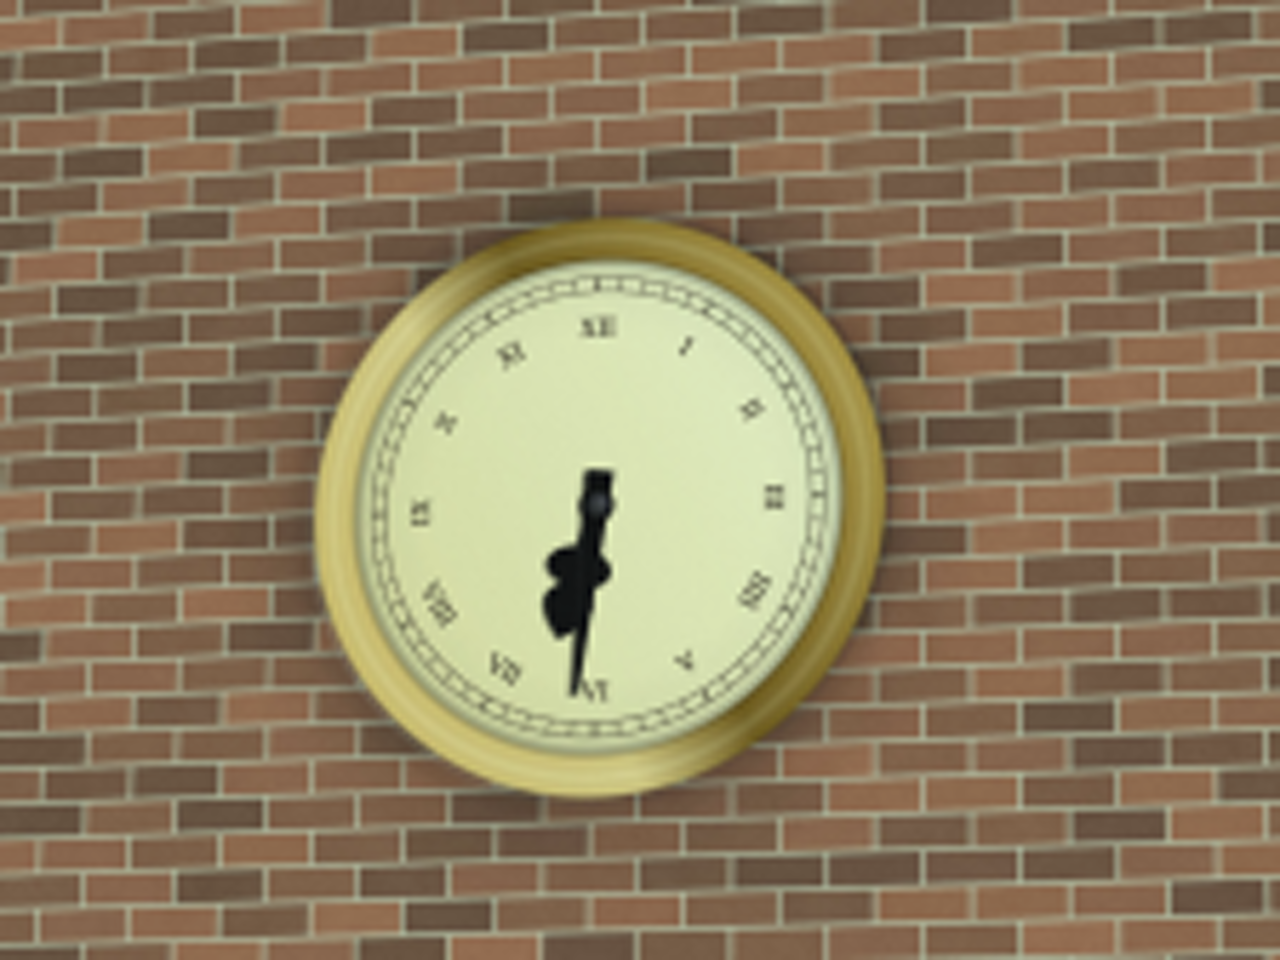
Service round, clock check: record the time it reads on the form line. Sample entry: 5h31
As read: 6h31
